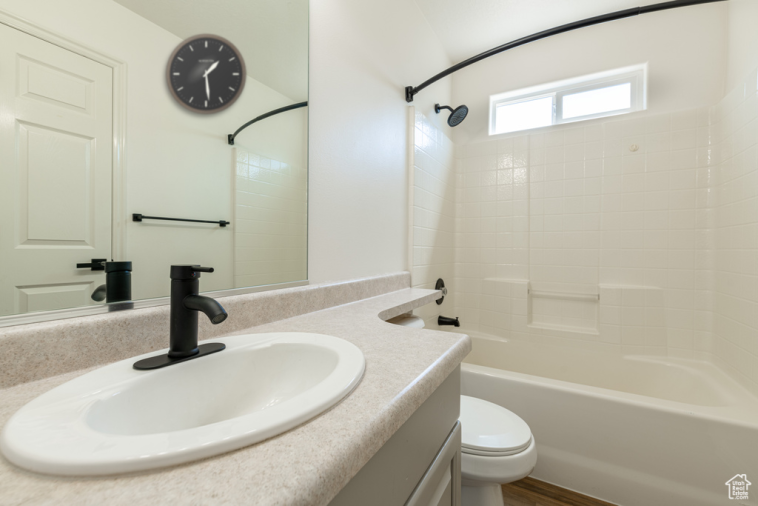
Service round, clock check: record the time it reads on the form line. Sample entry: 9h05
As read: 1h29
